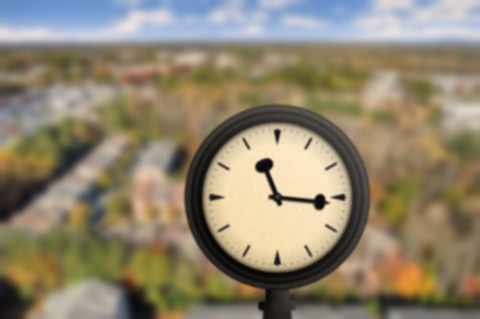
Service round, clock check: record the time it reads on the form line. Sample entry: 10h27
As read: 11h16
